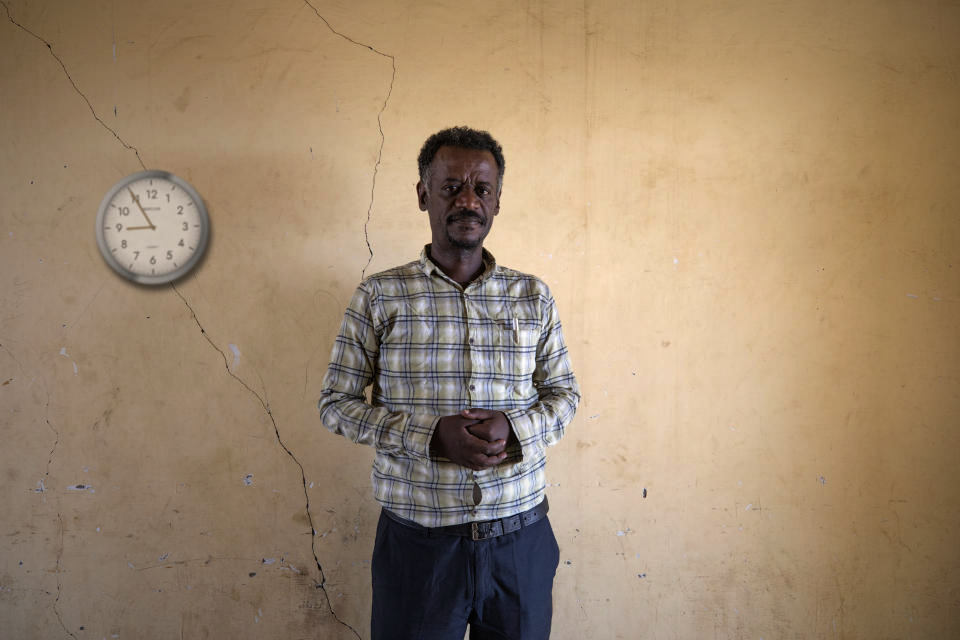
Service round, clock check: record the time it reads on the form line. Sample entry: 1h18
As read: 8h55
